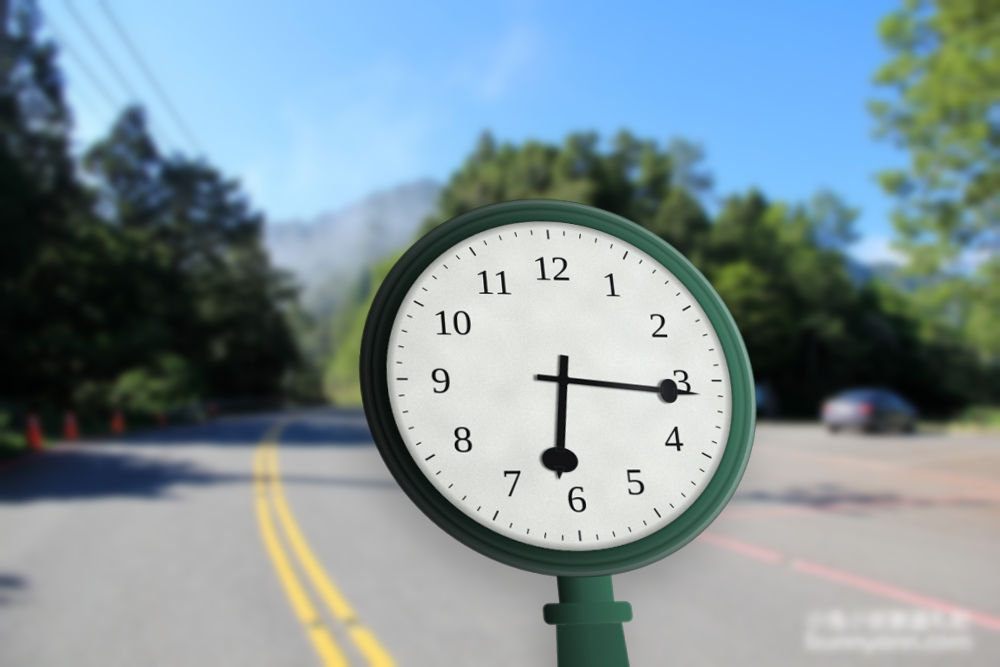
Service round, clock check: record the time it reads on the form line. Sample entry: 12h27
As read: 6h16
